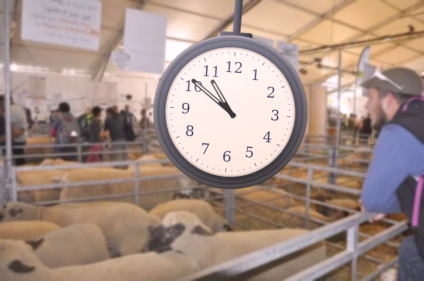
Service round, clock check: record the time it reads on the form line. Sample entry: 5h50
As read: 10h51
